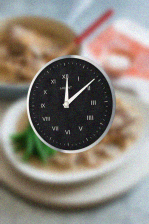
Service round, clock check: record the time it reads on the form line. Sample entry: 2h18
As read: 12h09
